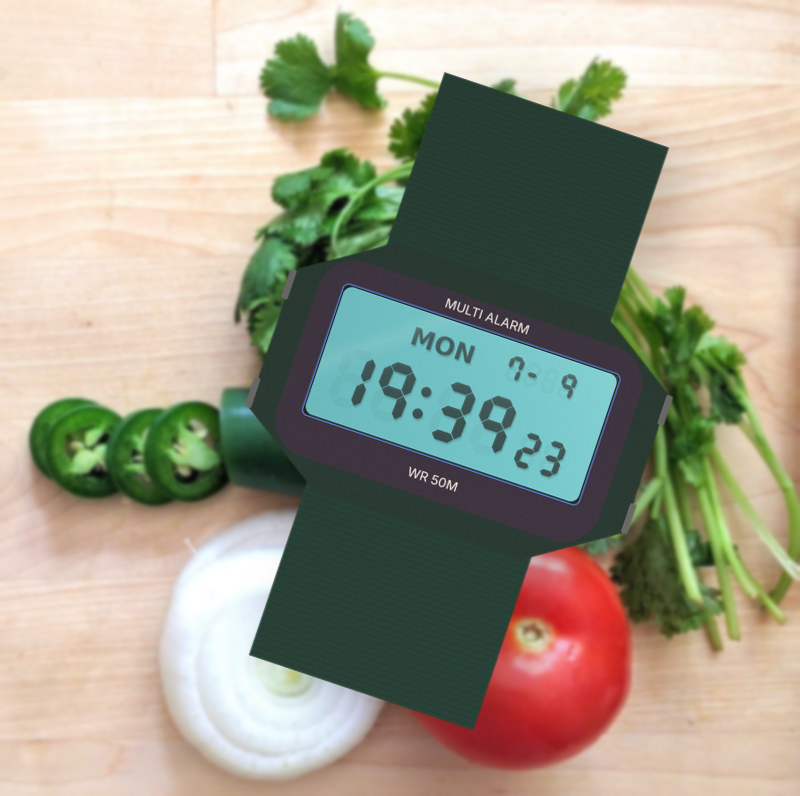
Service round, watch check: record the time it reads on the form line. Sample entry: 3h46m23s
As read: 19h39m23s
